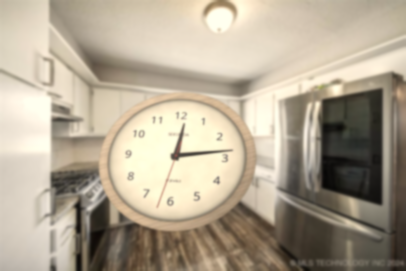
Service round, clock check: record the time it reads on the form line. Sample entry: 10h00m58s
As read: 12h13m32s
